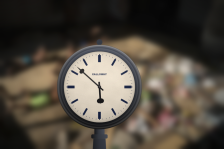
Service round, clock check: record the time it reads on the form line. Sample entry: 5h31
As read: 5h52
